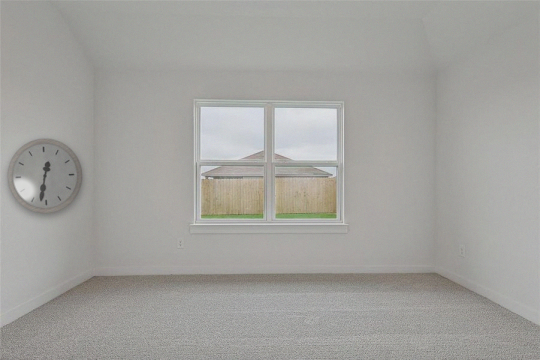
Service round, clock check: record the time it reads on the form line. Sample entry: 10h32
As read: 12h32
